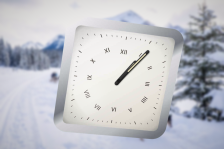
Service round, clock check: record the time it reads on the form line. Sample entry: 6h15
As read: 1h06
